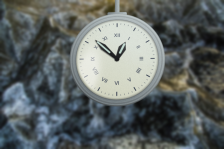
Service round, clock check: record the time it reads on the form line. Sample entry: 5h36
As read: 12h52
